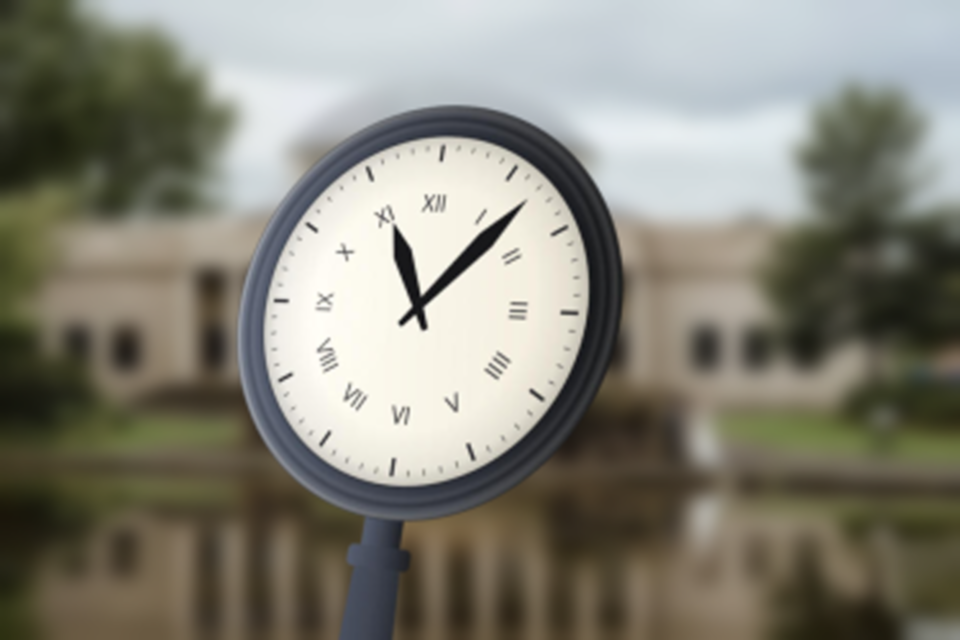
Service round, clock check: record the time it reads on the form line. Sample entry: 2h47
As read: 11h07
